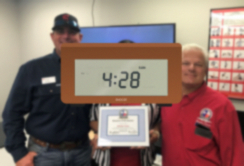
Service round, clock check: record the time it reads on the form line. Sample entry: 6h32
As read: 4h28
